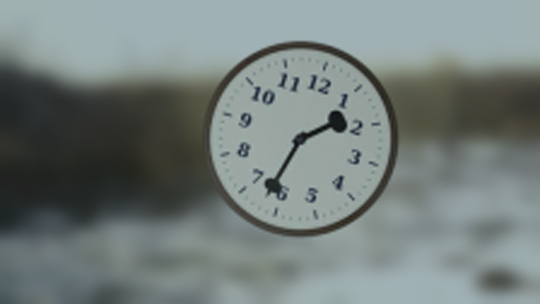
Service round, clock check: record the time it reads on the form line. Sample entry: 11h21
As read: 1h32
